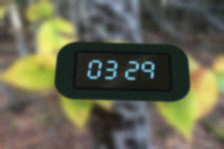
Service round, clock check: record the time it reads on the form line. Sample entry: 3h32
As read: 3h29
